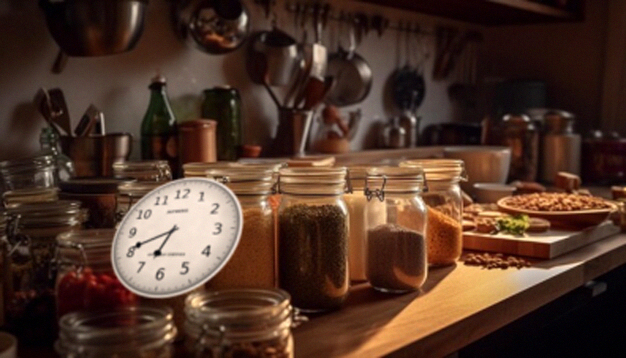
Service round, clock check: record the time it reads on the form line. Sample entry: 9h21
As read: 6h41
